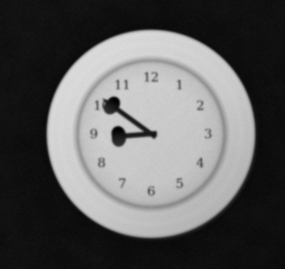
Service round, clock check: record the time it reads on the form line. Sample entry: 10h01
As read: 8h51
